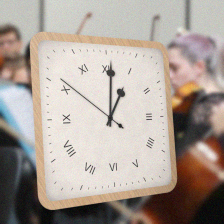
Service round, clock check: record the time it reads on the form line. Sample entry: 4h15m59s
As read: 1h00m51s
